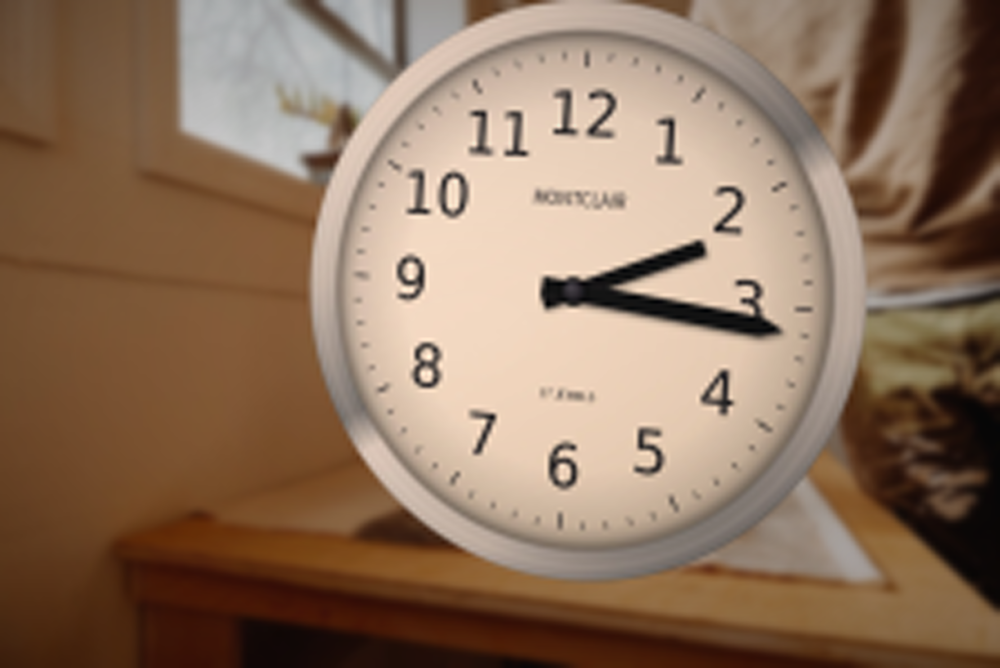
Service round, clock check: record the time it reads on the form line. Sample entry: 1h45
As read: 2h16
